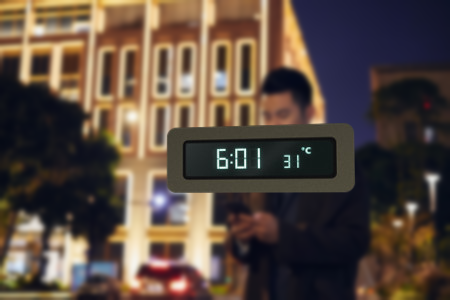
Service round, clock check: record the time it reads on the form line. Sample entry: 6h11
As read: 6h01
